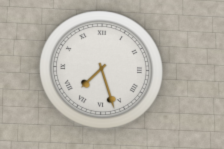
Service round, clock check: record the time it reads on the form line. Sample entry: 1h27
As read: 7h27
